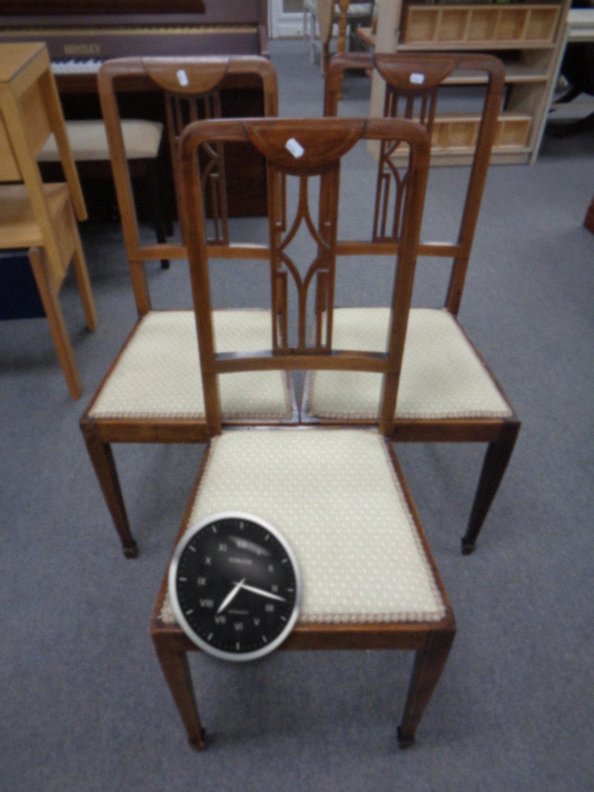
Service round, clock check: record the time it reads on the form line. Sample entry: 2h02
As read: 7h17
